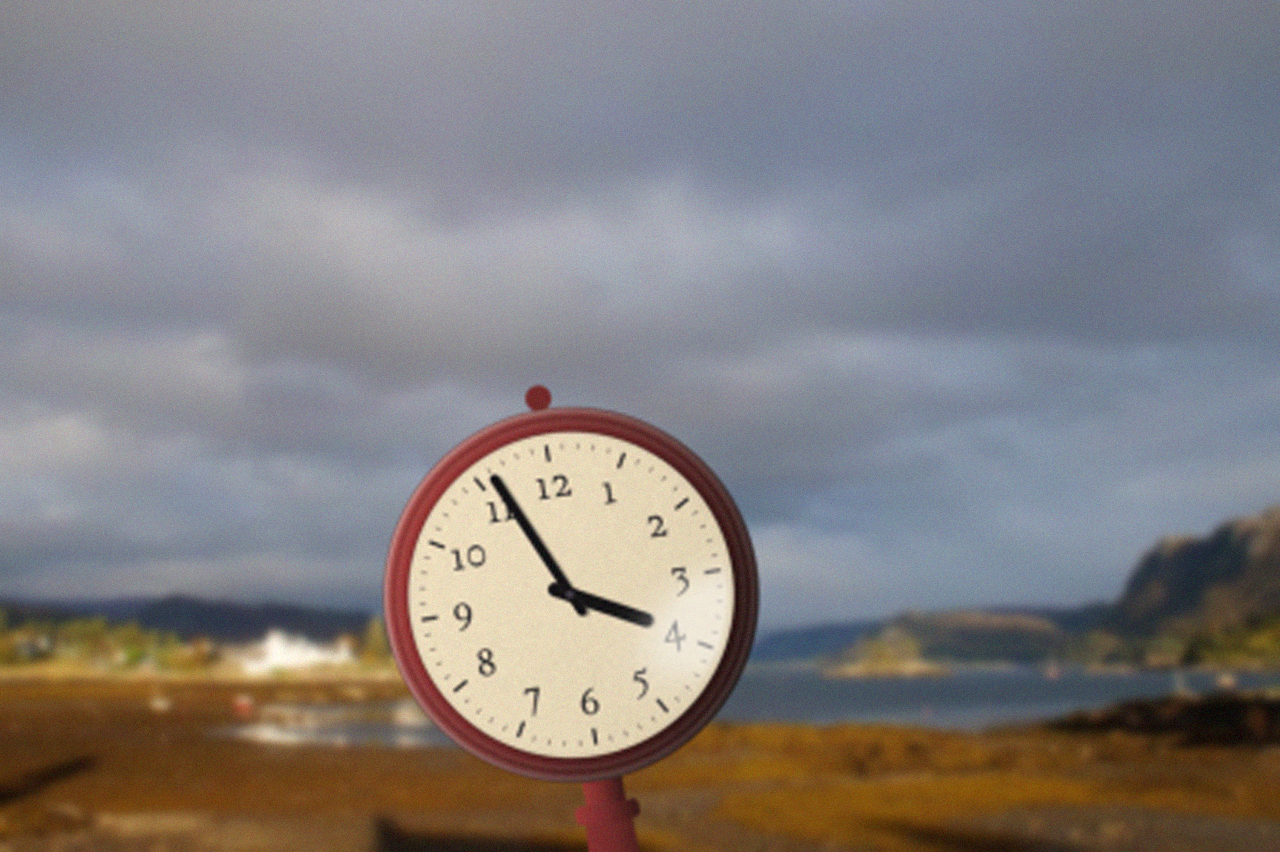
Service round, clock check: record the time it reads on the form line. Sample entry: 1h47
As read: 3h56
